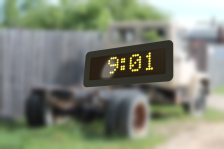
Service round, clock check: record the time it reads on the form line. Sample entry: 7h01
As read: 9h01
